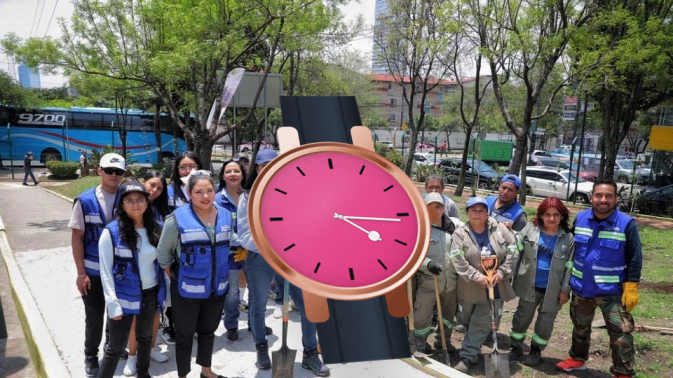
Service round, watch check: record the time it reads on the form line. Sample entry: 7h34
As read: 4h16
